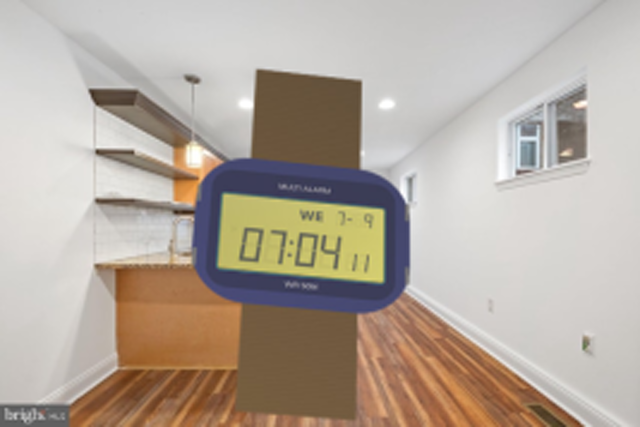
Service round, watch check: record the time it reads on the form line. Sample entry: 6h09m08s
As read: 7h04m11s
